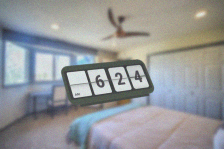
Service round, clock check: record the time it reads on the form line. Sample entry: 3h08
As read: 6h24
